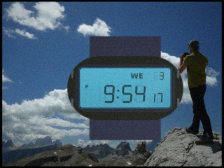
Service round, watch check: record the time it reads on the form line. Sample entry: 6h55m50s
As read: 9h54m17s
